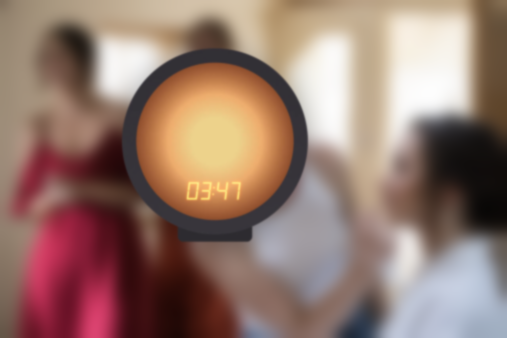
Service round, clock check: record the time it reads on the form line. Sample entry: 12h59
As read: 3h47
